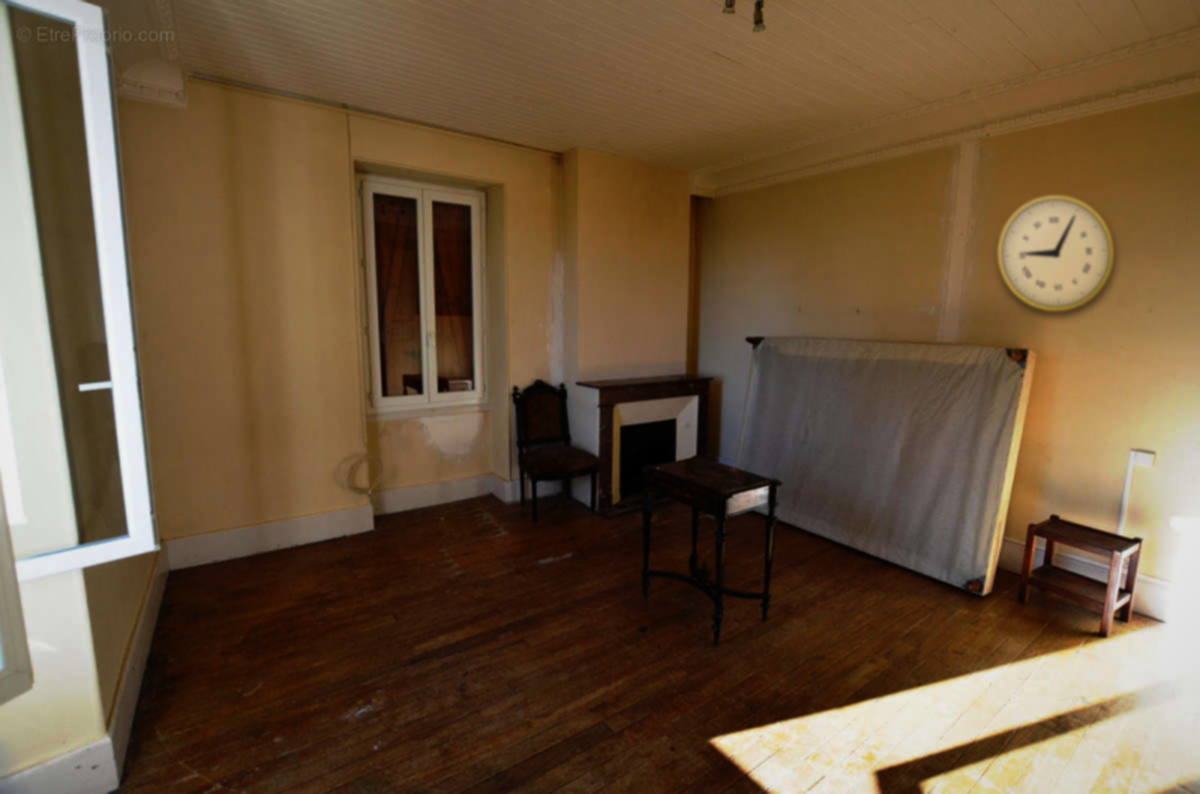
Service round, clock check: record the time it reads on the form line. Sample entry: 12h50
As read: 9h05
